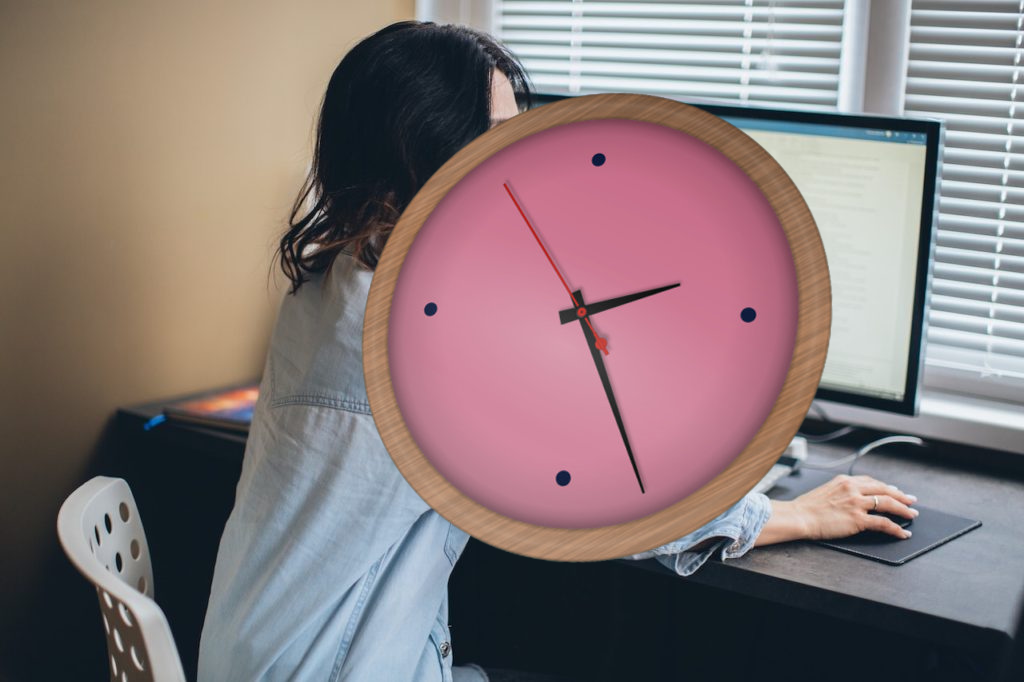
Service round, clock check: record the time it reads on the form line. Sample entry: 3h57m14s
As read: 2h25m54s
